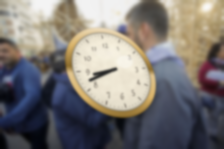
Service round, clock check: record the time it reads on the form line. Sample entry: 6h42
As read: 8h42
